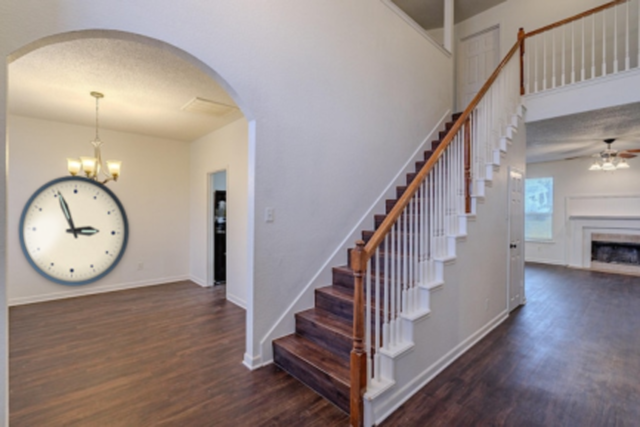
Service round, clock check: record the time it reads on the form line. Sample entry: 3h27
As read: 2h56
